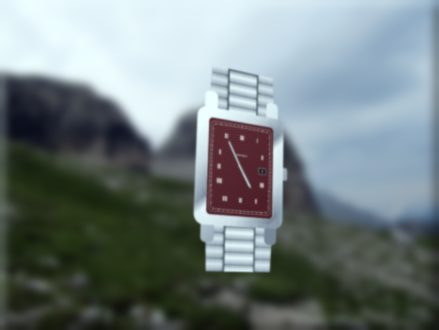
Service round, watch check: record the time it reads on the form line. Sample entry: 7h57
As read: 4h55
